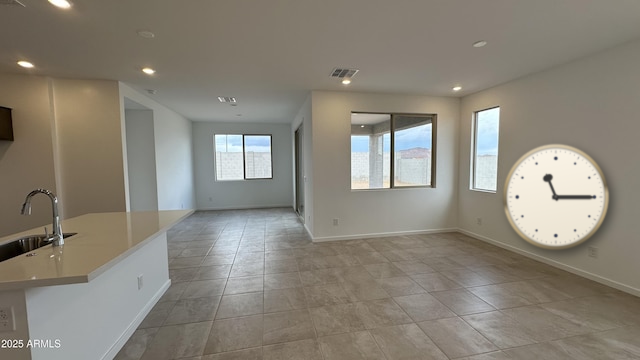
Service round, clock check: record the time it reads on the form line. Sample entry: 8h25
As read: 11h15
